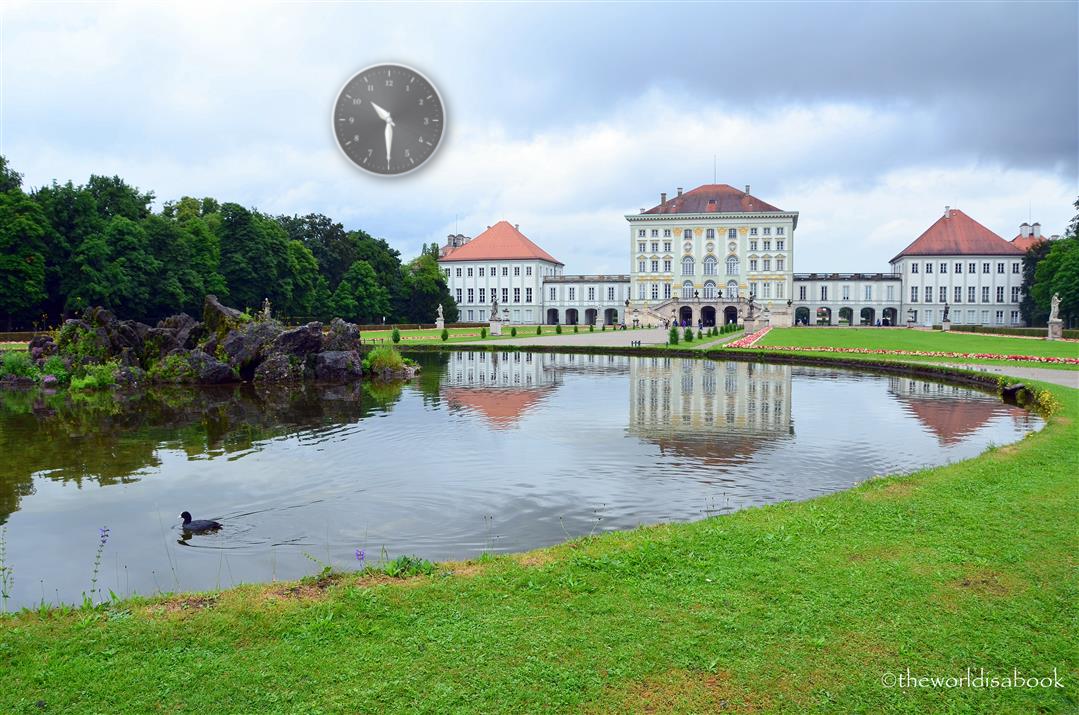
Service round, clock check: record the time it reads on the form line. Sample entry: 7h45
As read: 10h30
